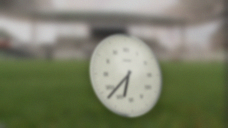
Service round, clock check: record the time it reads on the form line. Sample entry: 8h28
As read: 6h38
